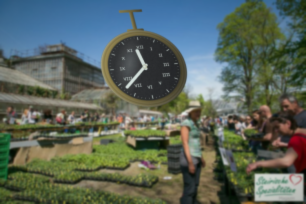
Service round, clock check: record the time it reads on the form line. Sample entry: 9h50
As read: 11h38
